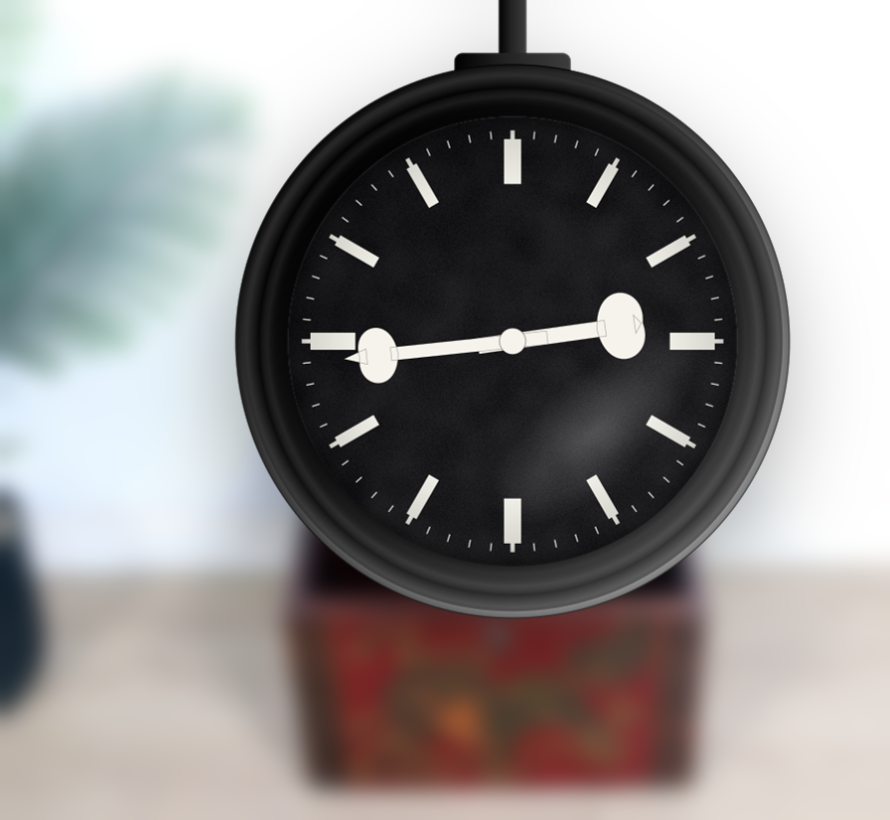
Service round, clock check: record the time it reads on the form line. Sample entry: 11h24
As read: 2h44
